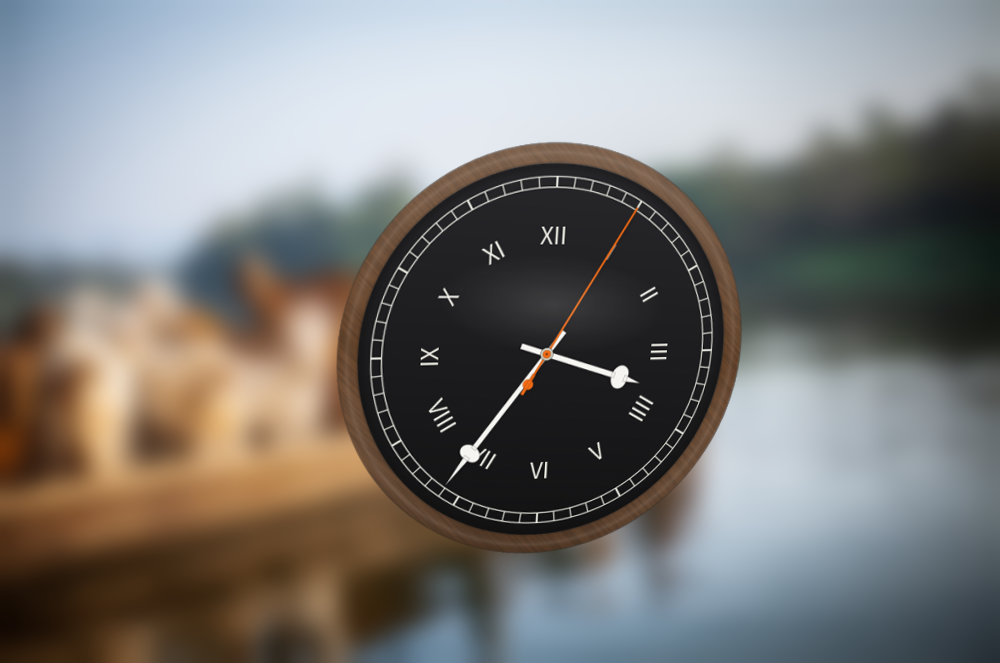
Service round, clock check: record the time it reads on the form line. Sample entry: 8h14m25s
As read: 3h36m05s
